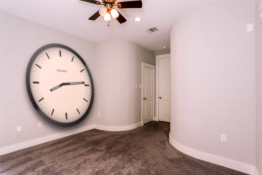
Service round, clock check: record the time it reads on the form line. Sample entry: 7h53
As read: 8h14
